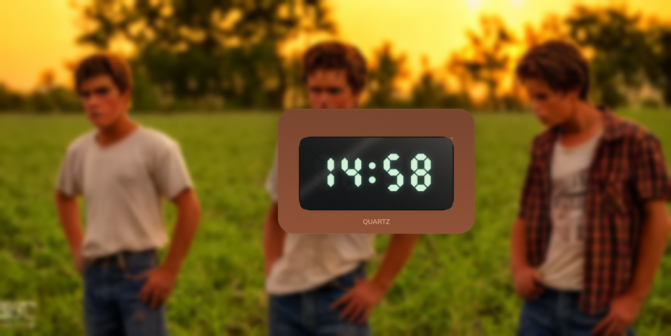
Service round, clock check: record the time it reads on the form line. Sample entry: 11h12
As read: 14h58
